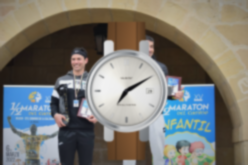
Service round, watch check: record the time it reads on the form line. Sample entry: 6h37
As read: 7h10
